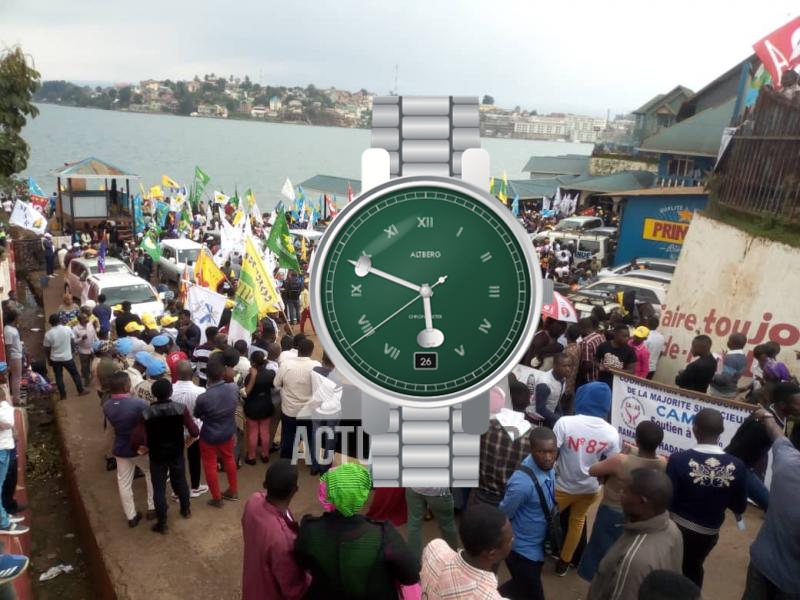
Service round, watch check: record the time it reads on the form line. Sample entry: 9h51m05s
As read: 5h48m39s
